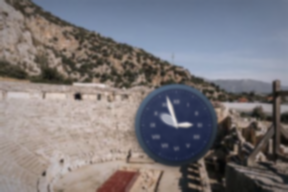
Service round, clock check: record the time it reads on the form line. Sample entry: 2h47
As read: 2h57
